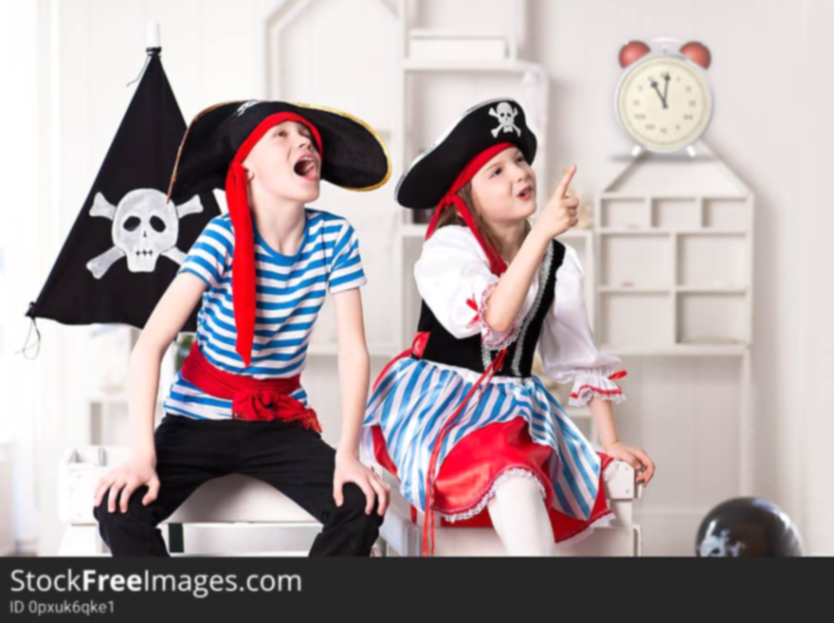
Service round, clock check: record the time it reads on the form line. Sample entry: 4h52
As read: 11h01
